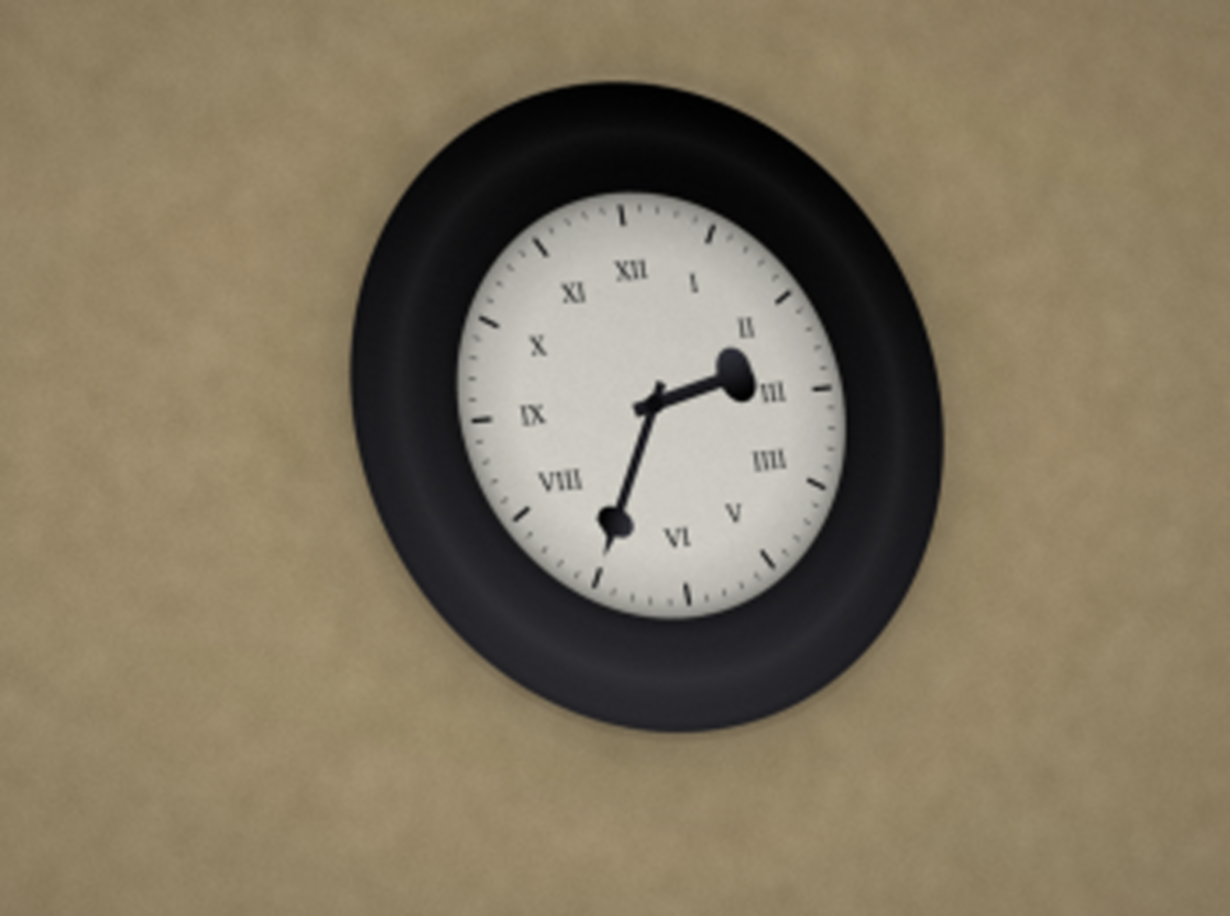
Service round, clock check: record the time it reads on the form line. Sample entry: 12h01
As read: 2h35
